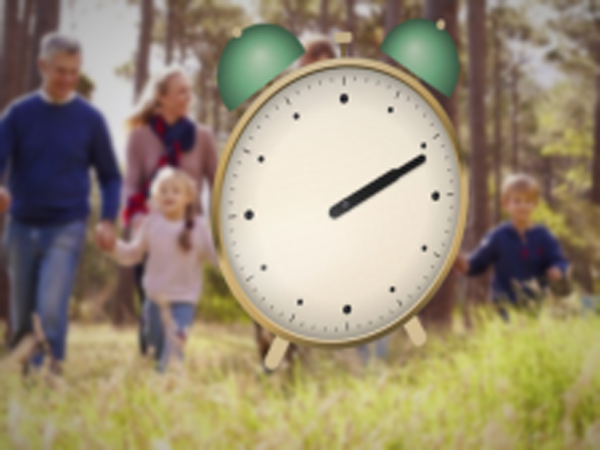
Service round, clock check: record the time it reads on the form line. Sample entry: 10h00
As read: 2h11
